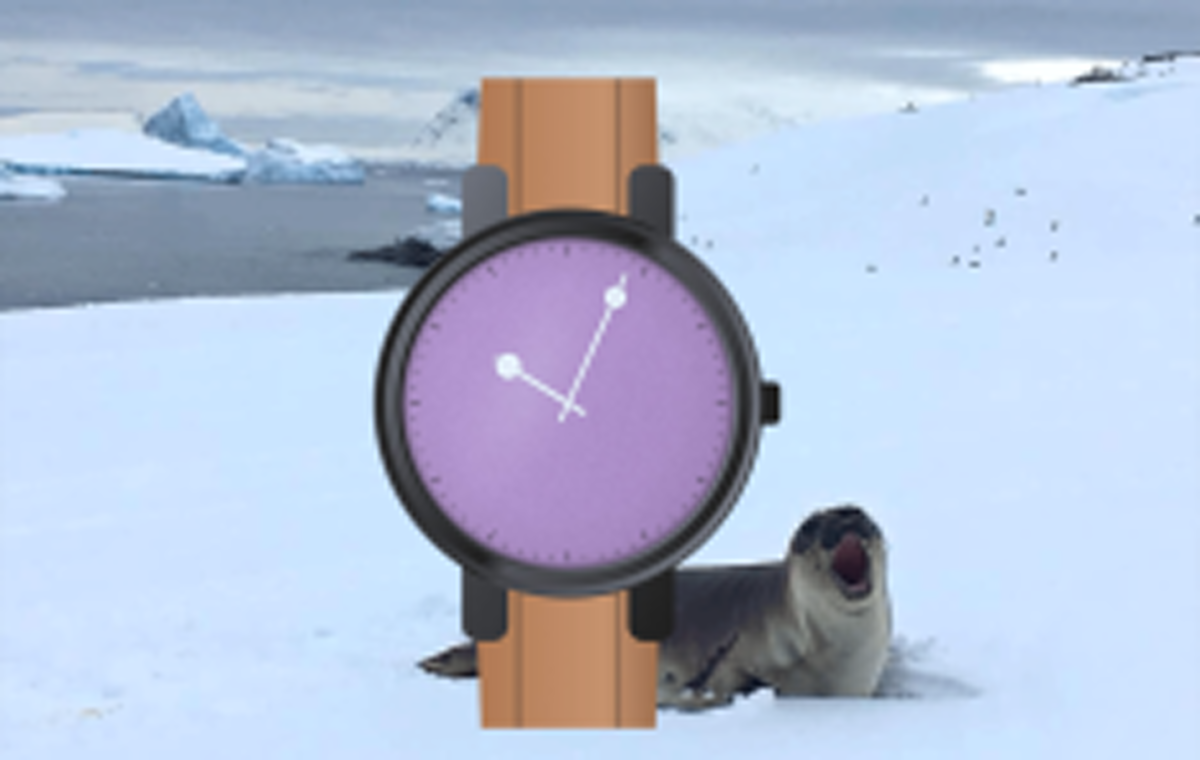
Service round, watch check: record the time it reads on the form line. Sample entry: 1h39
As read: 10h04
